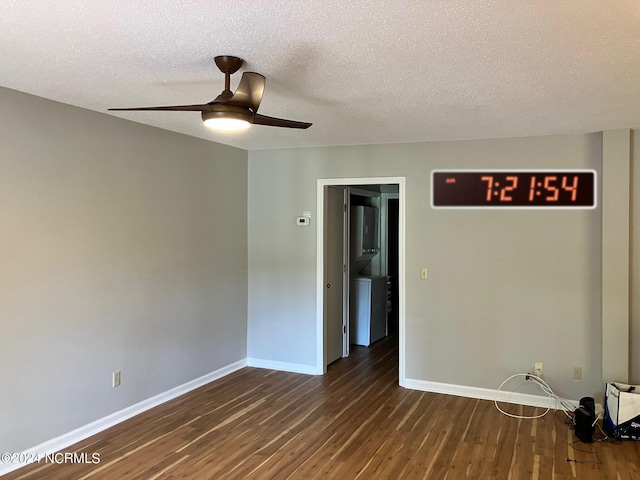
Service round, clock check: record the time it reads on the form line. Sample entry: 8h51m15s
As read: 7h21m54s
